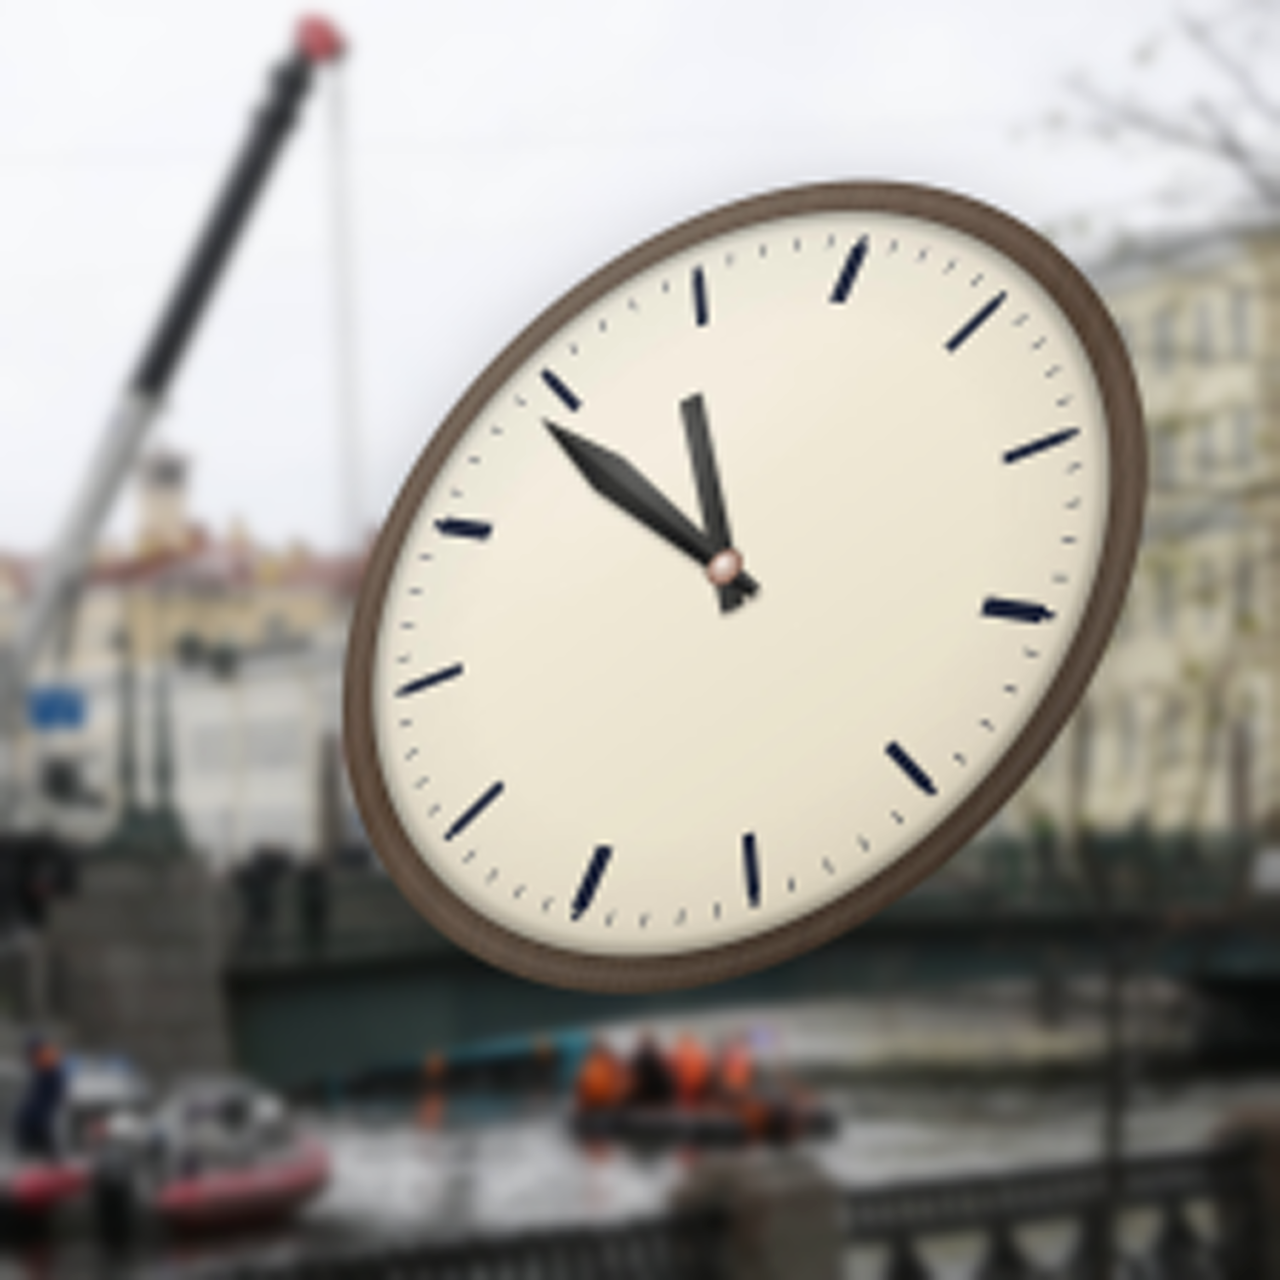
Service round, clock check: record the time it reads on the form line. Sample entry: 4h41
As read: 10h49
